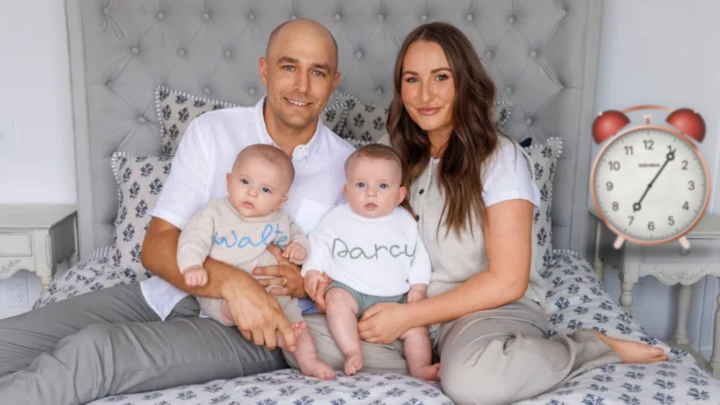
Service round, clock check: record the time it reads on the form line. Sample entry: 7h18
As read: 7h06
